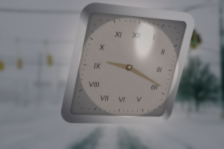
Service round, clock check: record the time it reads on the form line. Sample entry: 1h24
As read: 9h19
